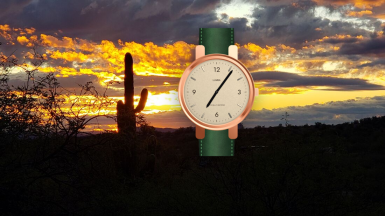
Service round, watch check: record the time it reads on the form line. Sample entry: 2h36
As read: 7h06
